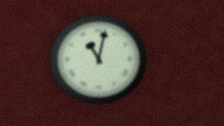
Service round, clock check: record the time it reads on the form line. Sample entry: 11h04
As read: 11h02
